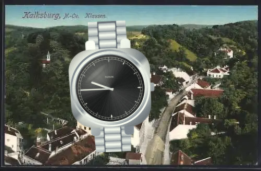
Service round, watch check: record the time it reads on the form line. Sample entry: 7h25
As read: 9h45
